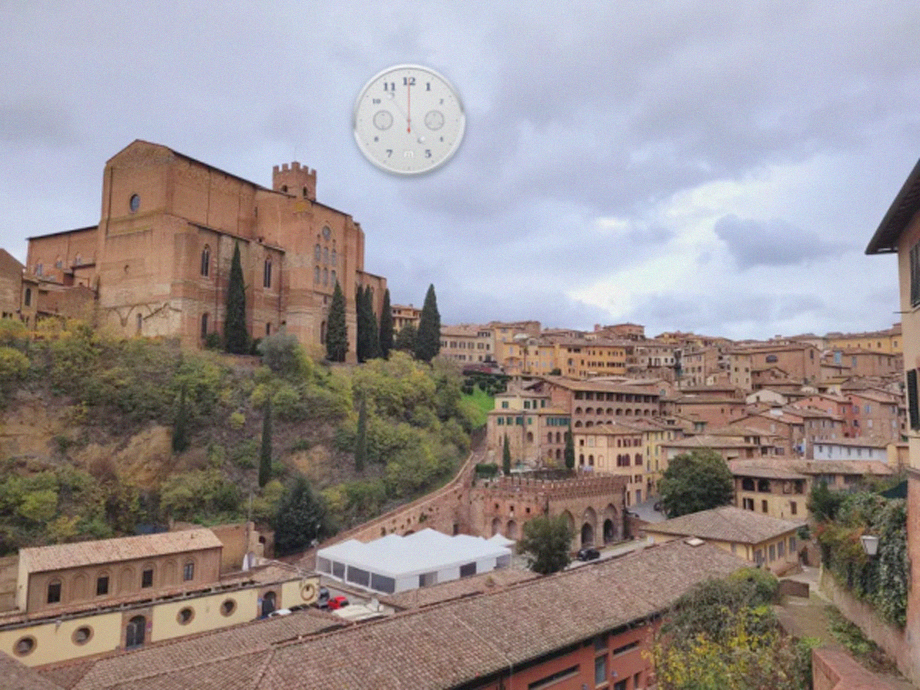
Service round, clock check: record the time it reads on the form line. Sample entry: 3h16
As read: 4h54
